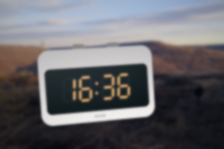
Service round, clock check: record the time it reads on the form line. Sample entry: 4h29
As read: 16h36
